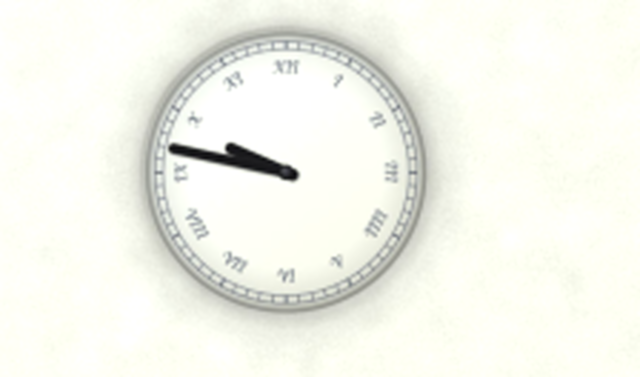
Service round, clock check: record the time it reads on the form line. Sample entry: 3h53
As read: 9h47
